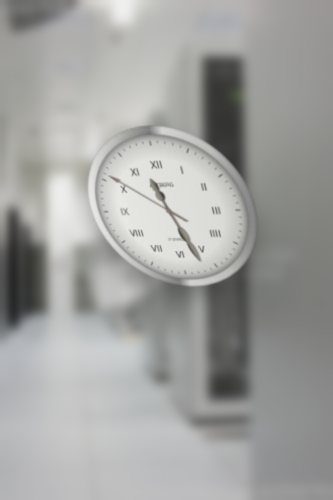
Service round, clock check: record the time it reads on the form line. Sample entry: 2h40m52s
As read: 11h26m51s
